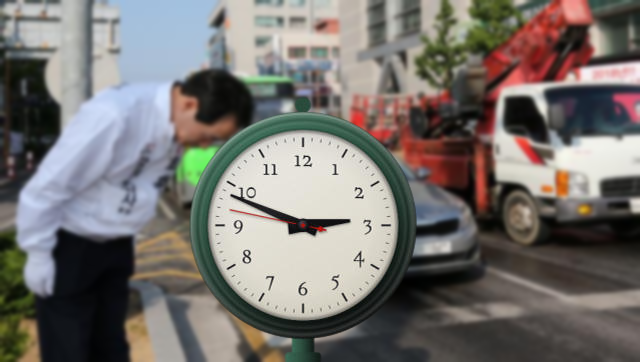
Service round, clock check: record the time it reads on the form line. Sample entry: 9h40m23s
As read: 2h48m47s
